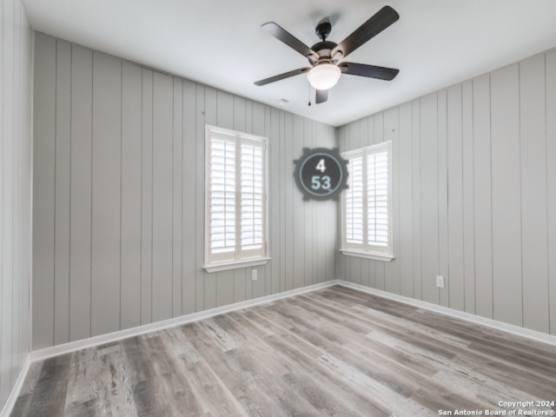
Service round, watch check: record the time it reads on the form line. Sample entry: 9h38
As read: 4h53
